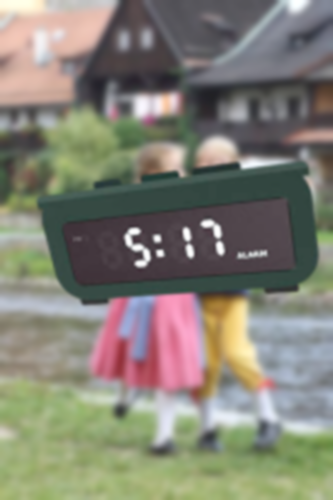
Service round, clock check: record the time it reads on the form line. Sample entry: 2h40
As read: 5h17
